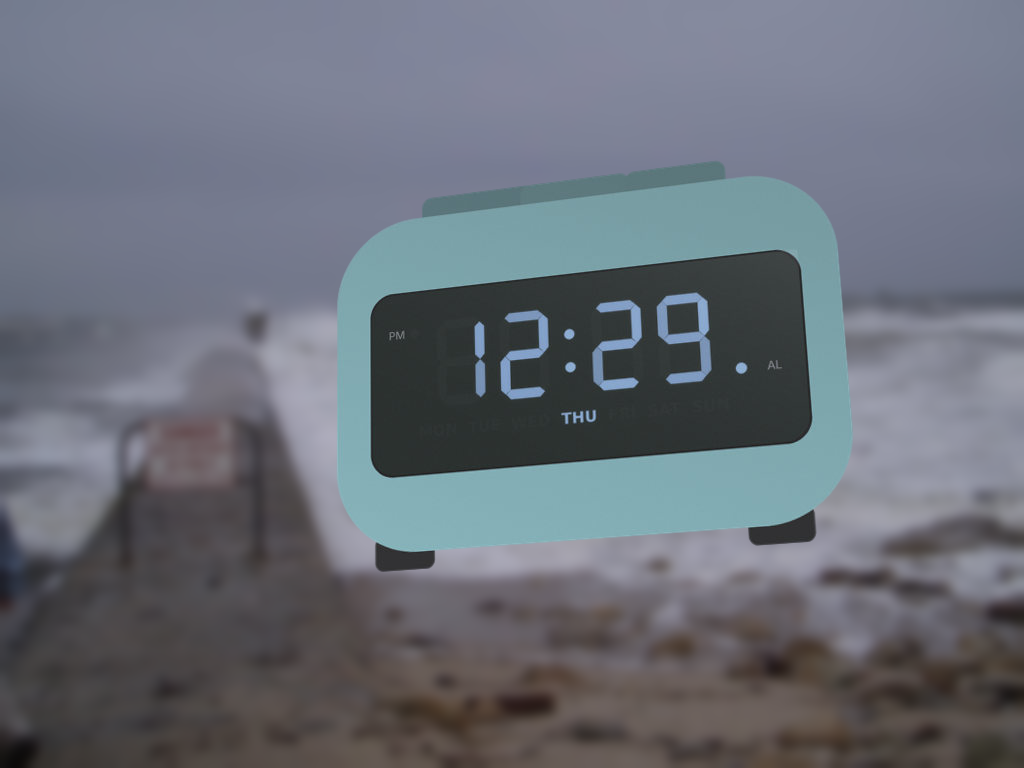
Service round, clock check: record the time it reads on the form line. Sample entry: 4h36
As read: 12h29
